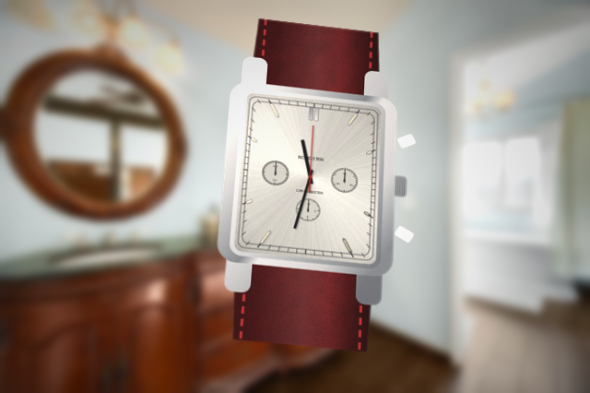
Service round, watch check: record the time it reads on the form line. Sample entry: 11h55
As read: 11h32
